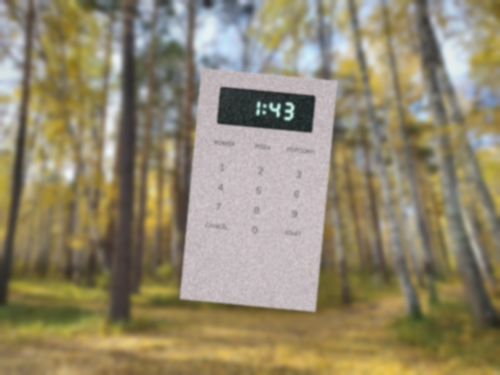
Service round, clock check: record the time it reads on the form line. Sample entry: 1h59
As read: 1h43
